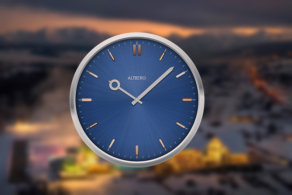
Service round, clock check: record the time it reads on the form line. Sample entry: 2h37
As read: 10h08
